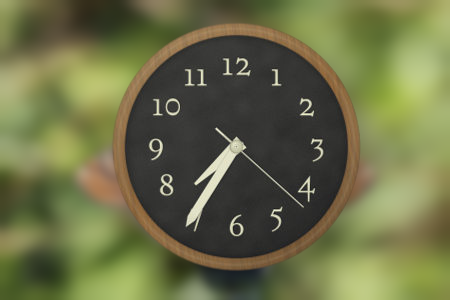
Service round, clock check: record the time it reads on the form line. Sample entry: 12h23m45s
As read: 7h35m22s
